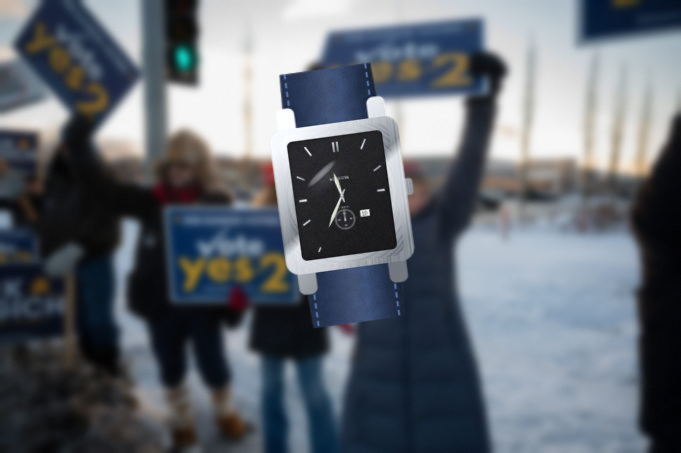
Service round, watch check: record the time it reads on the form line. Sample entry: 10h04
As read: 11h35
